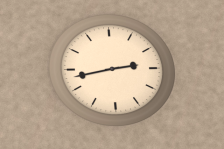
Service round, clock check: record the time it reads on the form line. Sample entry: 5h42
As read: 2h43
